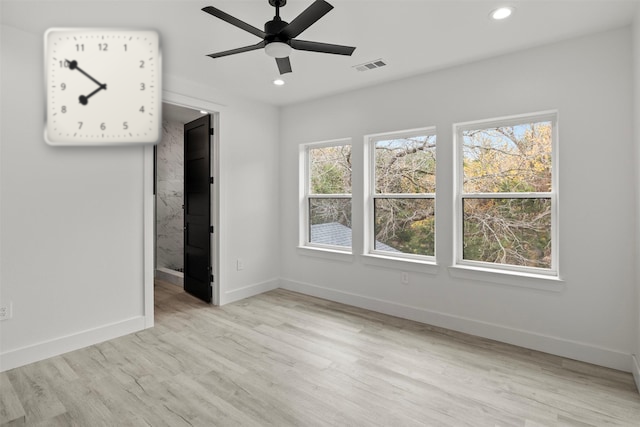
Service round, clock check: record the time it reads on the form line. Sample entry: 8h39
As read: 7h51
